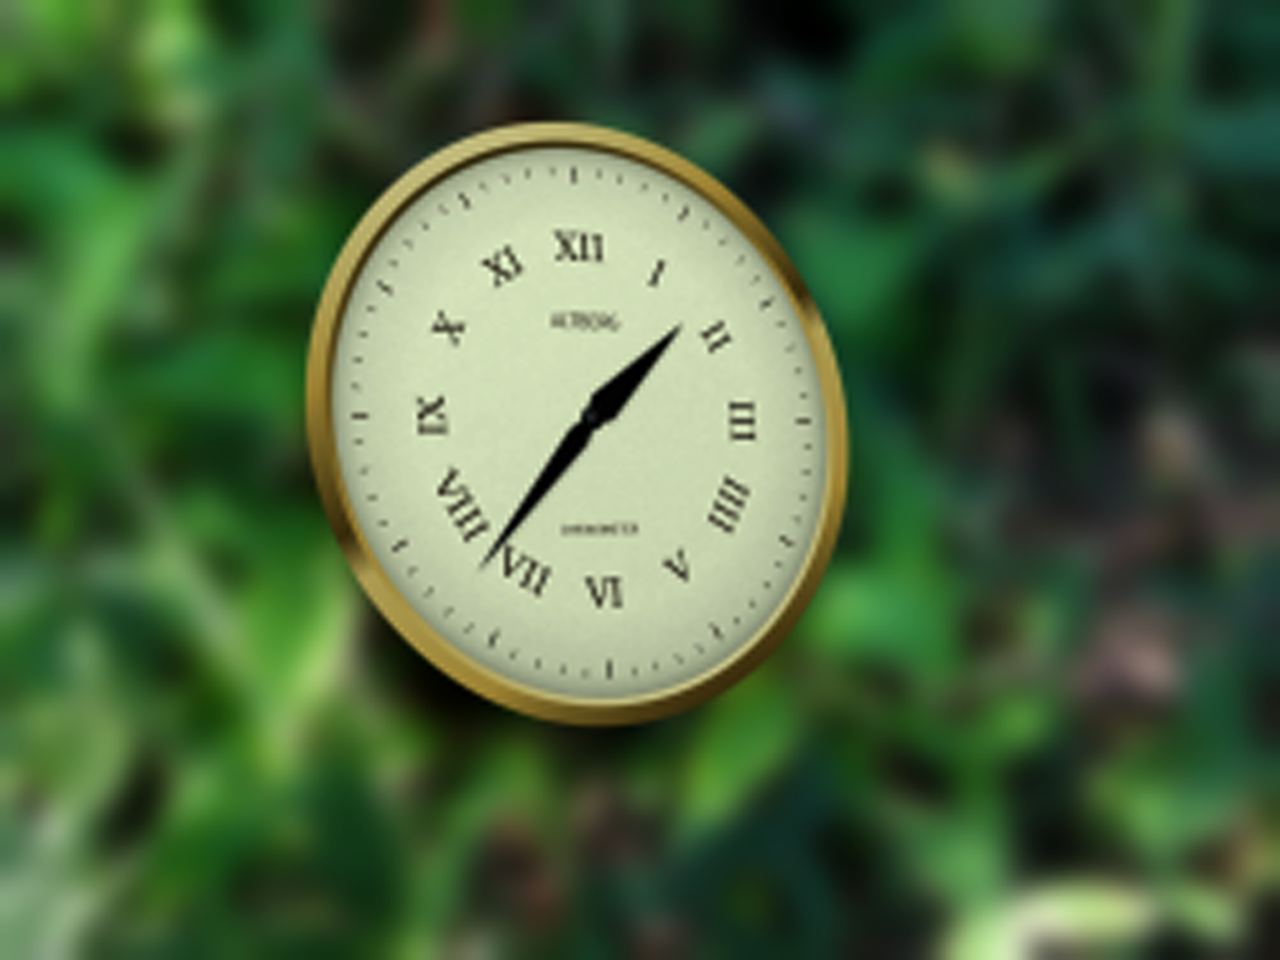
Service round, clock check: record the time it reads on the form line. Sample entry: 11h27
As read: 1h37
